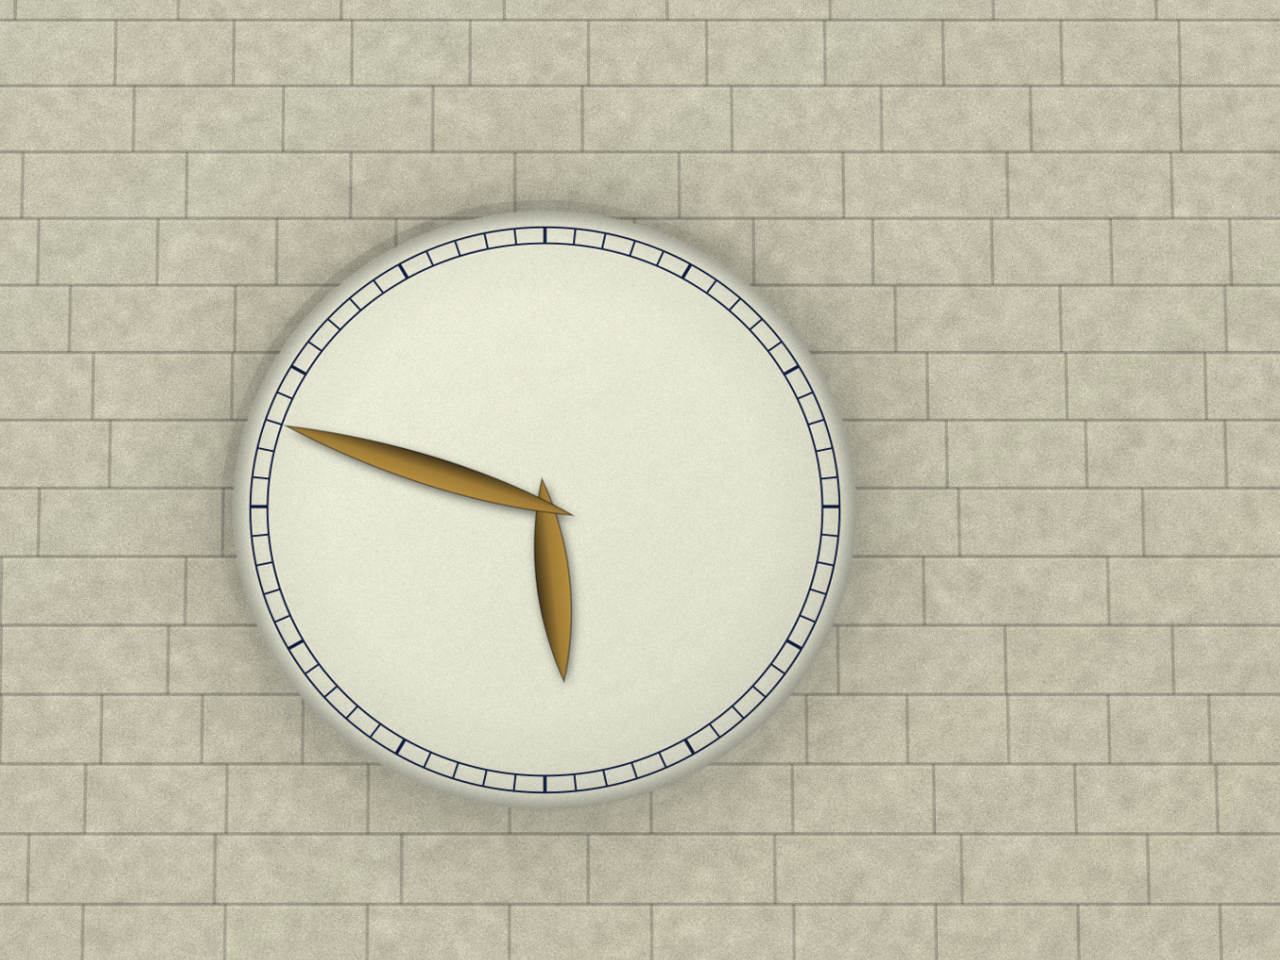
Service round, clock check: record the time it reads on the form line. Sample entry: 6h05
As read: 5h48
